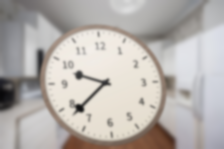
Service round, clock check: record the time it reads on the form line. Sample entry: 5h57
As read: 9h38
